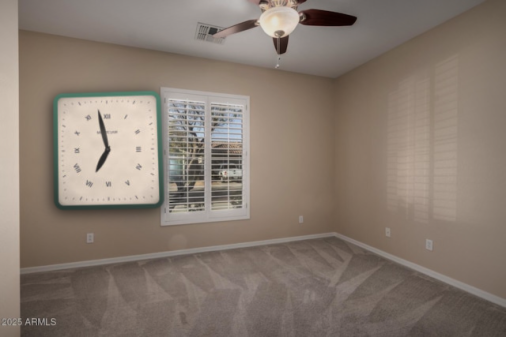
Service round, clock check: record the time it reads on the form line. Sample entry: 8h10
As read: 6h58
